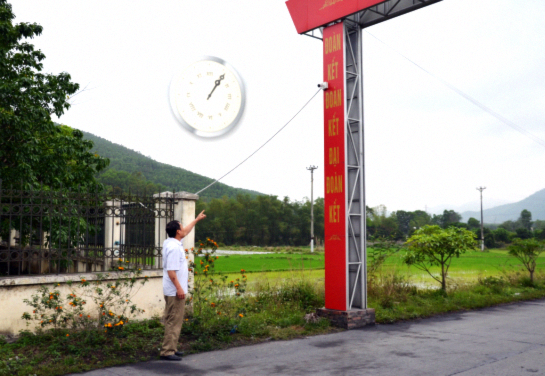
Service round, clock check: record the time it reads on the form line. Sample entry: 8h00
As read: 1h06
